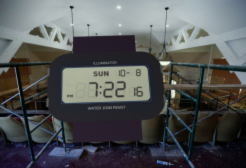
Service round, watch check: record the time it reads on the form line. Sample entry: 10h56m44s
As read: 7h22m16s
